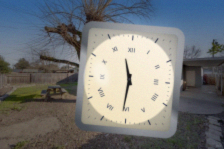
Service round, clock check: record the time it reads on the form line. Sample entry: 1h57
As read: 11h31
